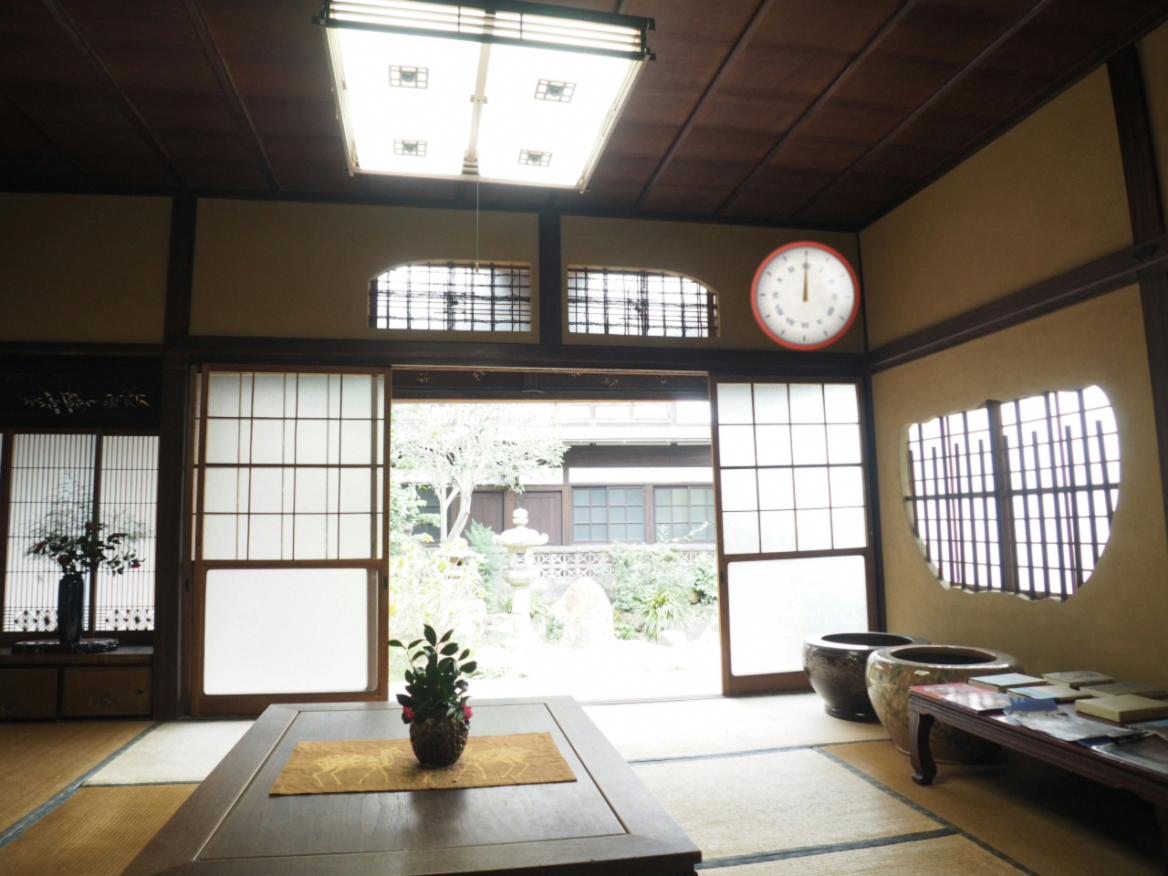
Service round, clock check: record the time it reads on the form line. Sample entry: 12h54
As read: 12h00
